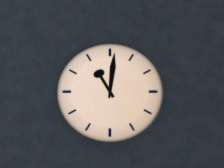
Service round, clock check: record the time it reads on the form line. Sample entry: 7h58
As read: 11h01
